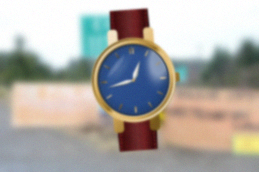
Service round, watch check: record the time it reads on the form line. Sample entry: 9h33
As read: 12h43
